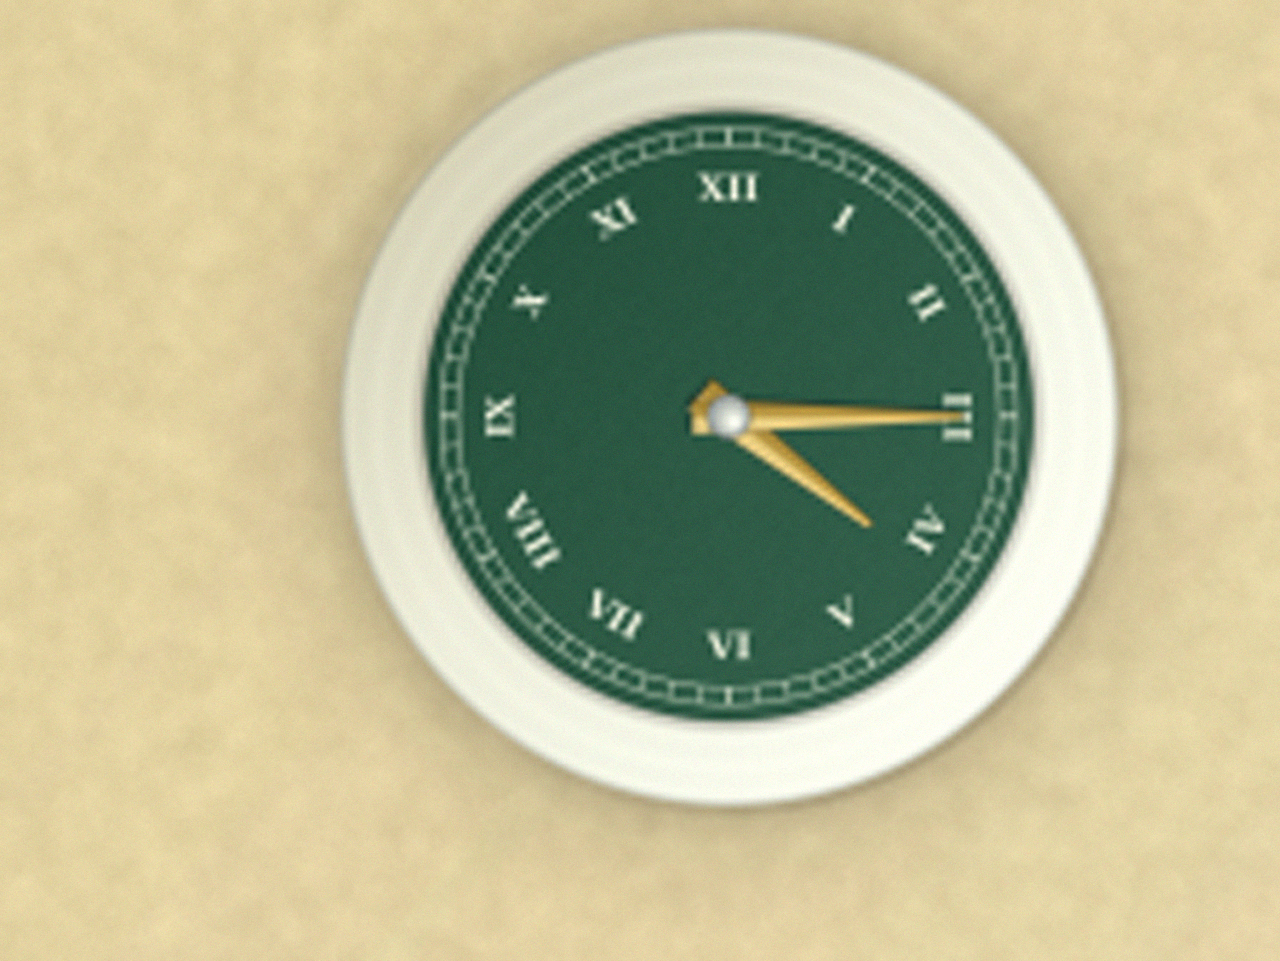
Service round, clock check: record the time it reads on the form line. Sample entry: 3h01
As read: 4h15
